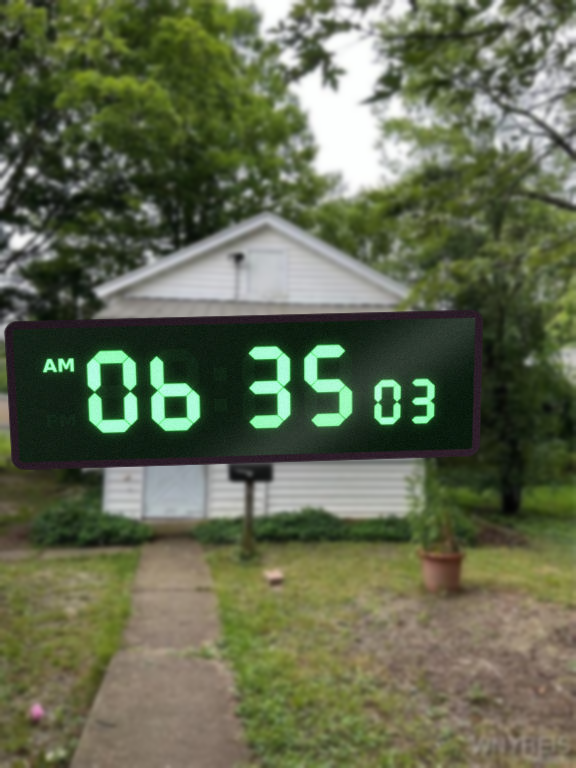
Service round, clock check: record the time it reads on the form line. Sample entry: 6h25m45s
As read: 6h35m03s
